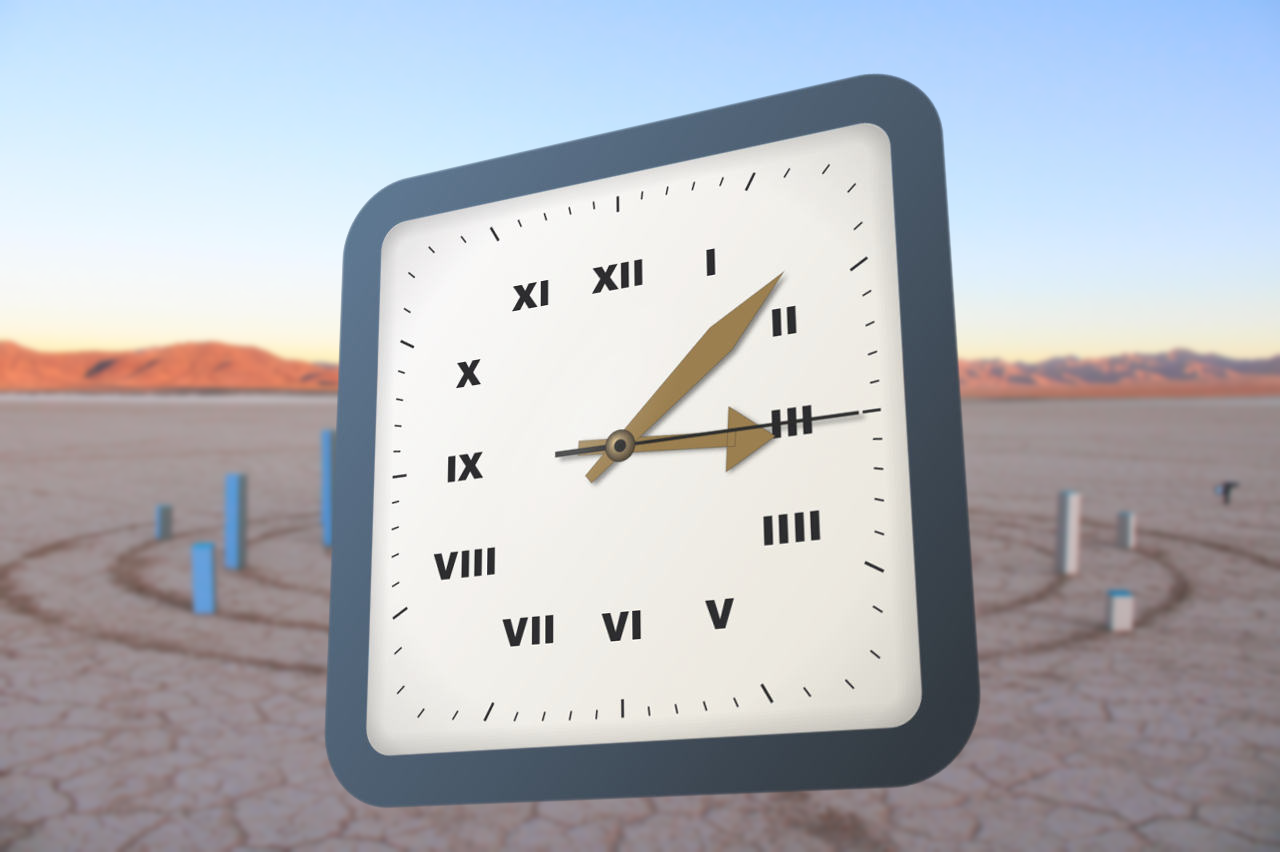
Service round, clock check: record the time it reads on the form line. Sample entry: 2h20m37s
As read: 3h08m15s
